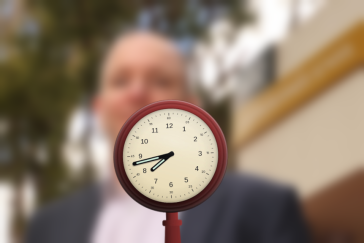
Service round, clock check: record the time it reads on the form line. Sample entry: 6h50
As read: 7h43
